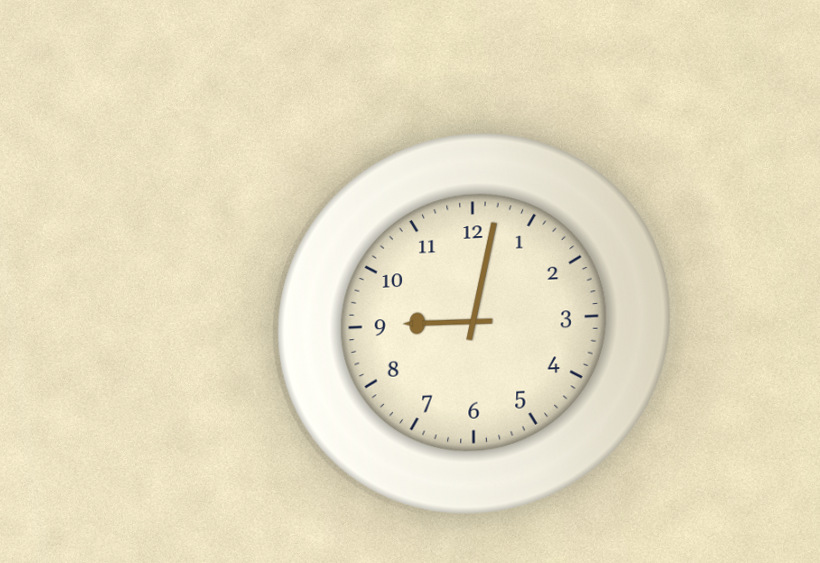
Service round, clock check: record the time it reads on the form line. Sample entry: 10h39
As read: 9h02
